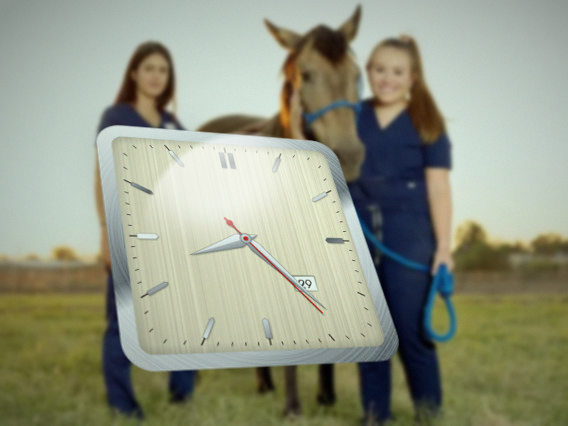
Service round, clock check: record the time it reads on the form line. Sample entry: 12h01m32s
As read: 8h23m24s
